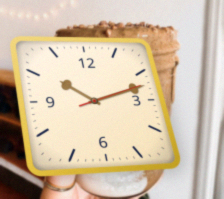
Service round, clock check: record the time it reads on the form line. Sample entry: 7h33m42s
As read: 10h12m12s
